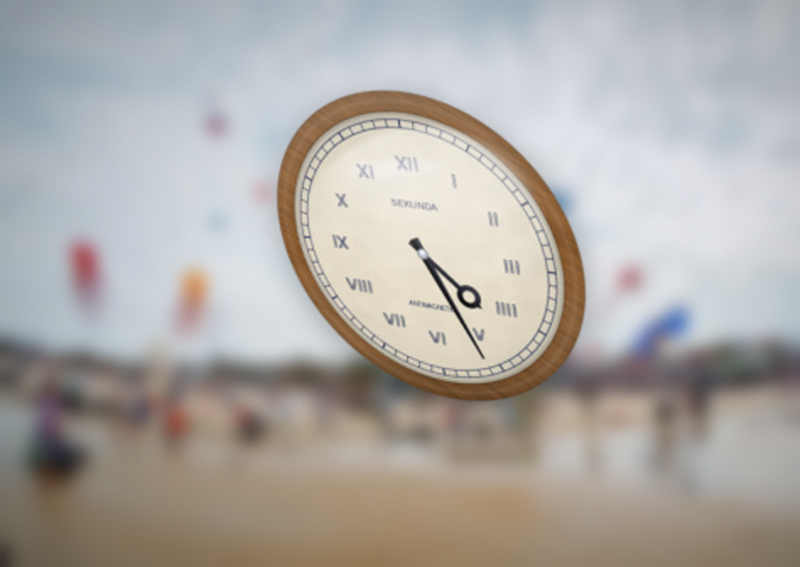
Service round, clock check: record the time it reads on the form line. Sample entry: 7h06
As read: 4h26
